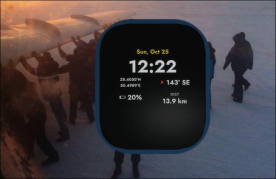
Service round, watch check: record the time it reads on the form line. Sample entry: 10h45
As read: 12h22
